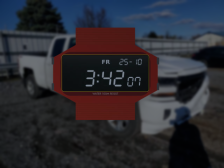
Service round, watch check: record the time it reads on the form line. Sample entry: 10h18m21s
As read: 3h42m07s
